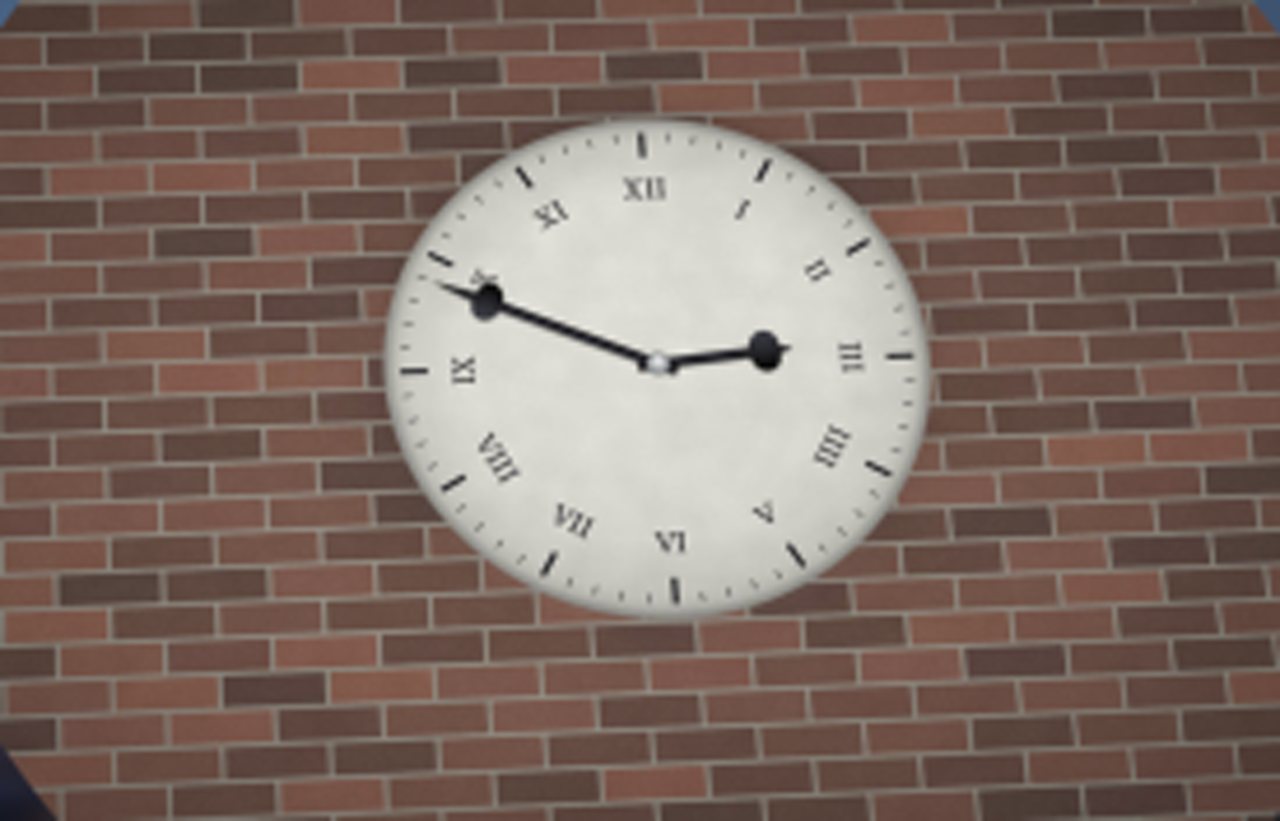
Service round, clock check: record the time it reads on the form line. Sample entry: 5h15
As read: 2h49
